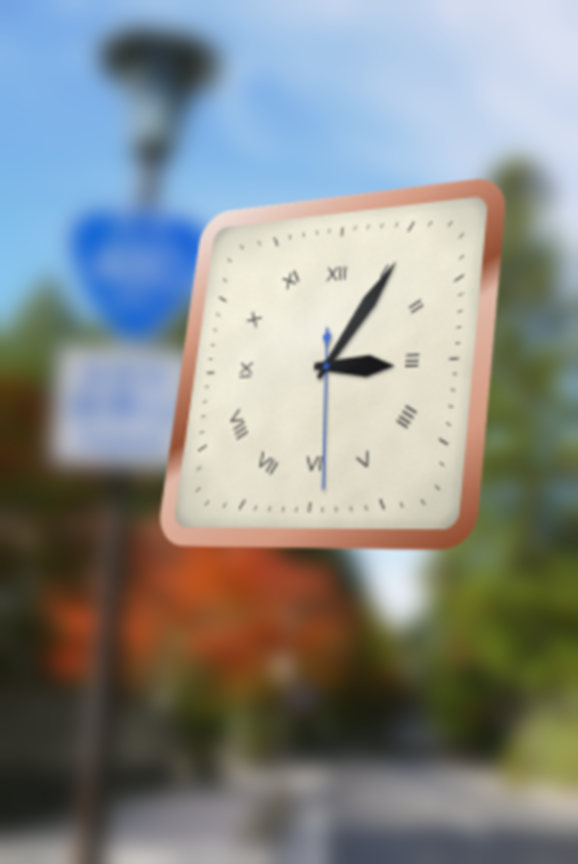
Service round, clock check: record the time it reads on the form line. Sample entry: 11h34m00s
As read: 3h05m29s
